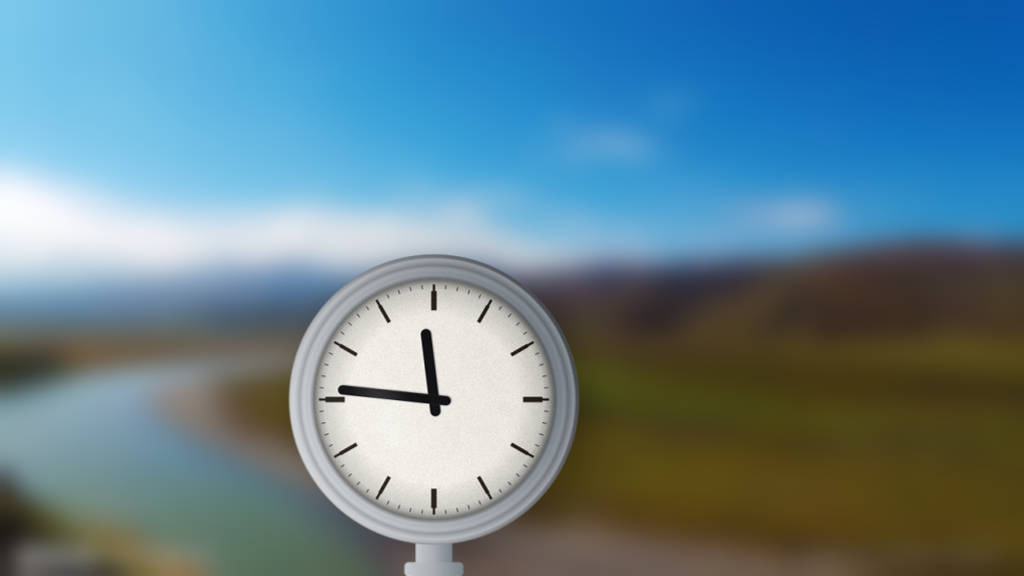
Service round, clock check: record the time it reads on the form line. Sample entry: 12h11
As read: 11h46
